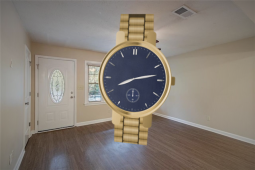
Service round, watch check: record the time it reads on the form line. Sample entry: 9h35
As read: 8h13
